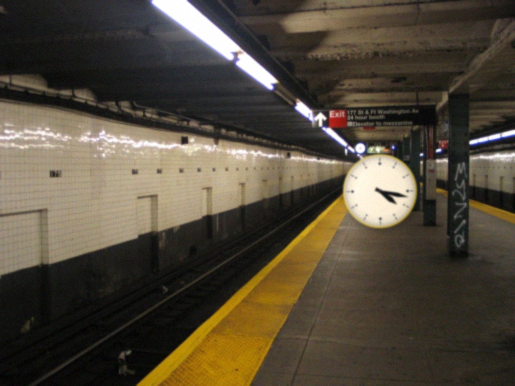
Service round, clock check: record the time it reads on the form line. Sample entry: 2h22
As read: 4h17
